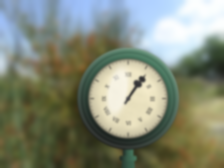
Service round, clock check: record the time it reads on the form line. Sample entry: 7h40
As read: 1h06
